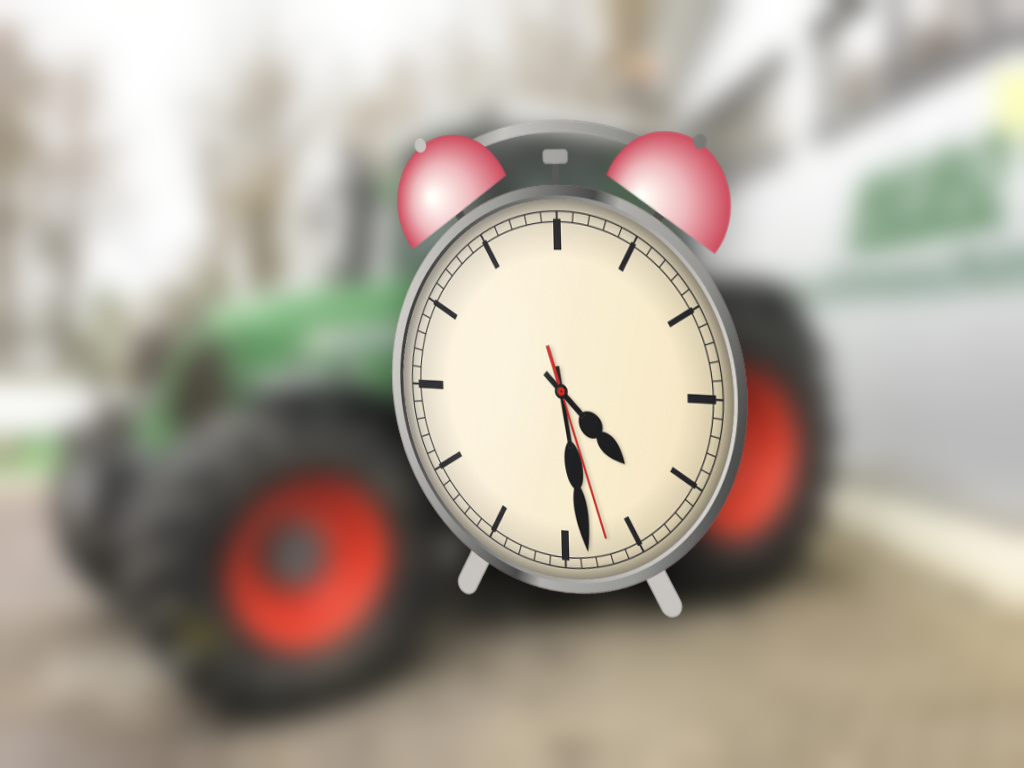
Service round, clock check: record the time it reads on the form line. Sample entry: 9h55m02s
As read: 4h28m27s
